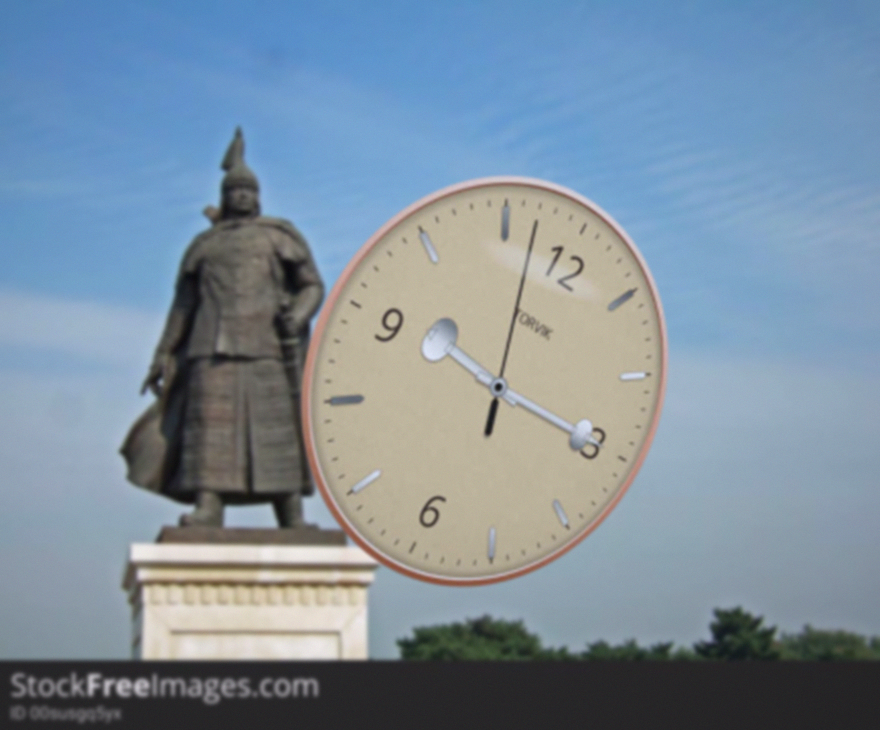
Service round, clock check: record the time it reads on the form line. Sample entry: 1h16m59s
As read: 9h14m57s
